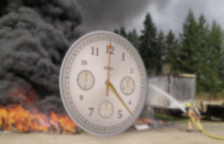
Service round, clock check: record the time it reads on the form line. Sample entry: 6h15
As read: 4h22
